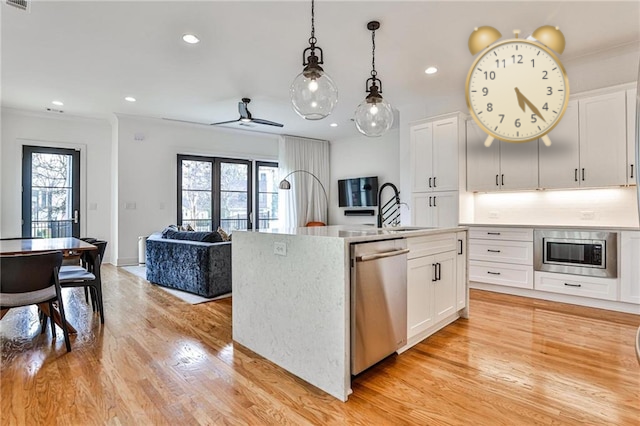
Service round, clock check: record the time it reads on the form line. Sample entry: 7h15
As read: 5h23
